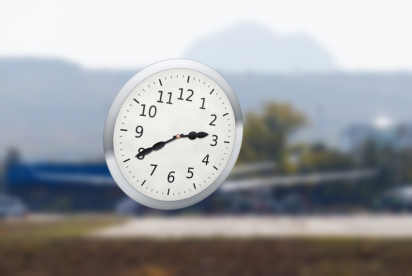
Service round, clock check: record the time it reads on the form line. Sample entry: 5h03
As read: 2h40
